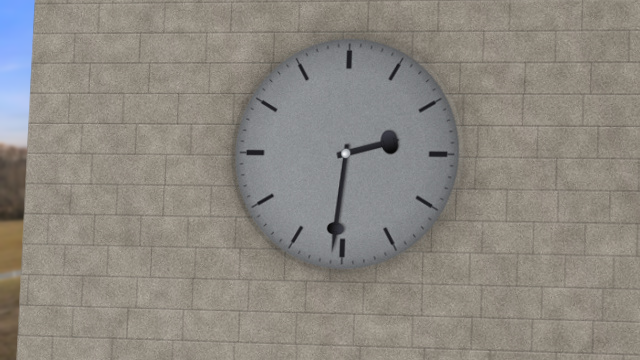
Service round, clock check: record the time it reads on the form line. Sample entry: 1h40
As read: 2h31
